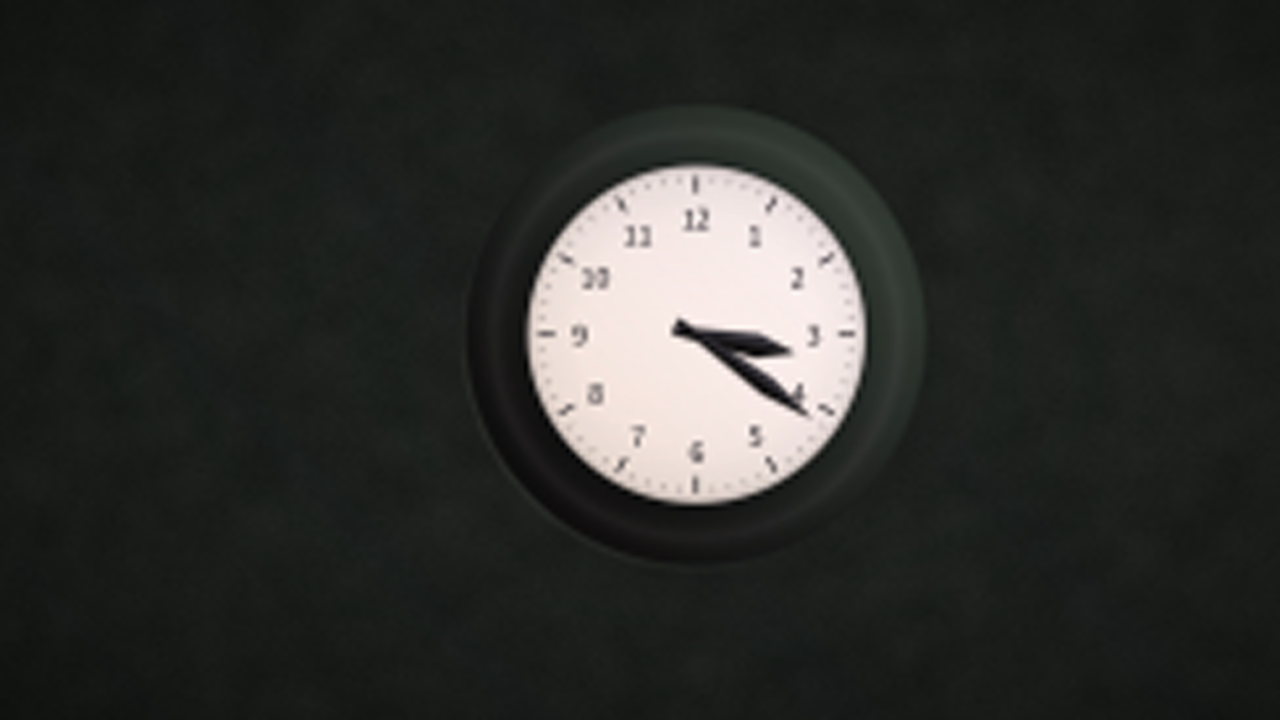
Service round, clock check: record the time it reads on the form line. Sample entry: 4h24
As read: 3h21
